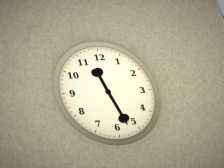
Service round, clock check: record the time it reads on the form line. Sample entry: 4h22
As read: 11h27
